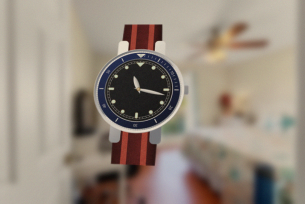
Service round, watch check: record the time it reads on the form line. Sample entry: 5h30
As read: 11h17
